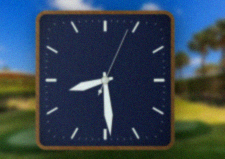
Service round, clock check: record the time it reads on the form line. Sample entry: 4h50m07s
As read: 8h29m04s
